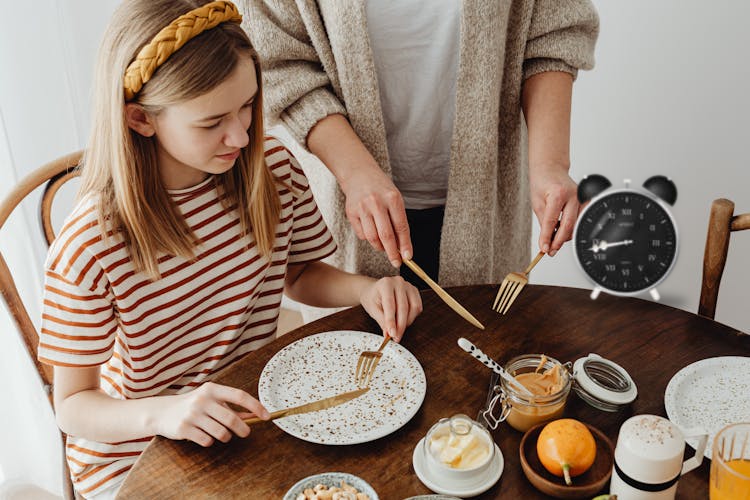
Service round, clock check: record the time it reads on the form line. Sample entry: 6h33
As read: 8h43
